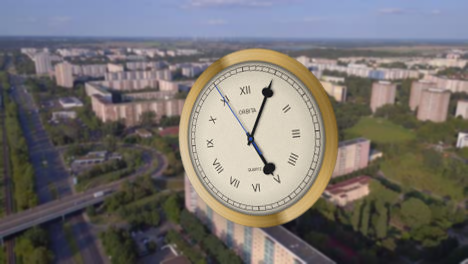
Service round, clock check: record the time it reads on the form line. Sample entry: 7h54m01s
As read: 5h04m55s
